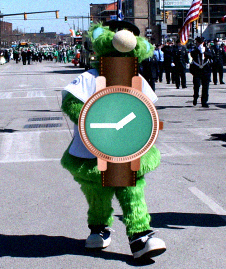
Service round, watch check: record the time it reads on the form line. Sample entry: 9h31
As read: 1h45
